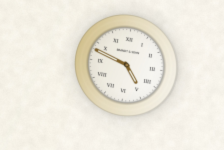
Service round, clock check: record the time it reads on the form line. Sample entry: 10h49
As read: 4h48
